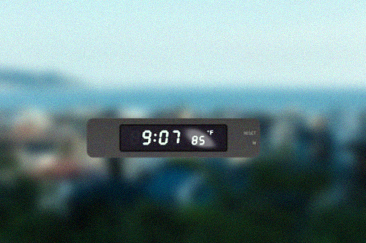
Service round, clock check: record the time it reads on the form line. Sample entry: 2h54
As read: 9h07
